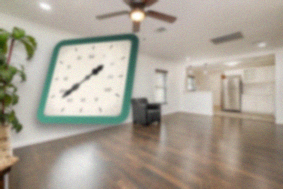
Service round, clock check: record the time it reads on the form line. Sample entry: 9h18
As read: 1h38
